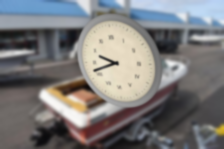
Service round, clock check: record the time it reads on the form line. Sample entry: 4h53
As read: 9h42
